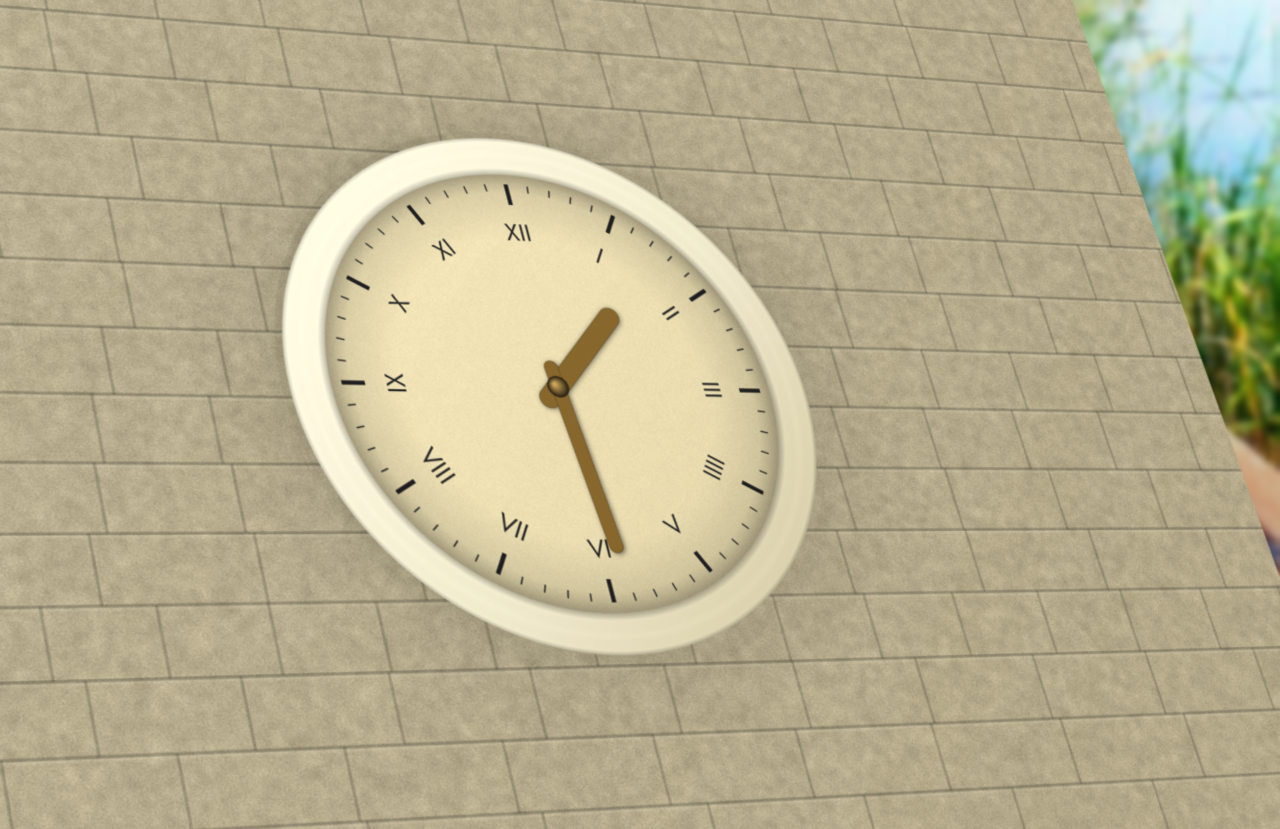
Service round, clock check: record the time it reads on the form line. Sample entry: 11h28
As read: 1h29
